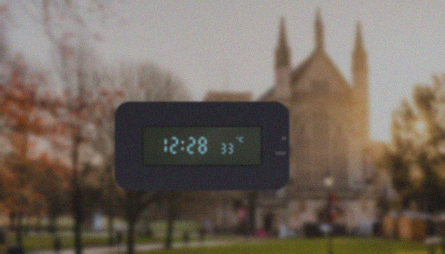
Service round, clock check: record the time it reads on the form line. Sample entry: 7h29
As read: 12h28
